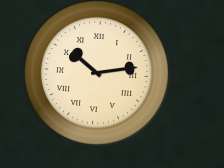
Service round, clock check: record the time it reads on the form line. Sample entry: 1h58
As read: 10h13
